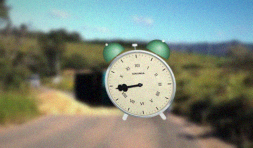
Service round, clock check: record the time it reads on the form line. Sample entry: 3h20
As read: 8h44
